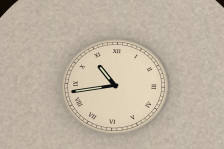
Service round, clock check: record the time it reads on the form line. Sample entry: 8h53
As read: 10h43
